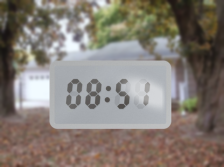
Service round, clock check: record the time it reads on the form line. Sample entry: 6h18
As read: 8h51
